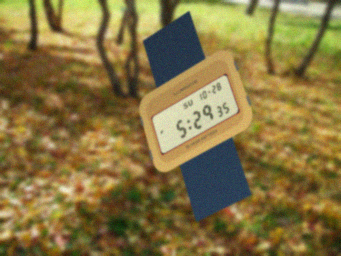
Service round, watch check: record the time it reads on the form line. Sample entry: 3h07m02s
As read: 5h29m35s
